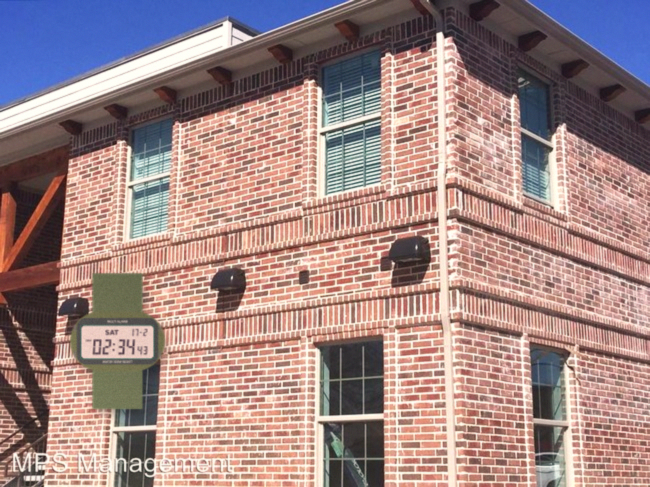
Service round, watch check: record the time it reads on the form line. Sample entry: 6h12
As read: 2h34
